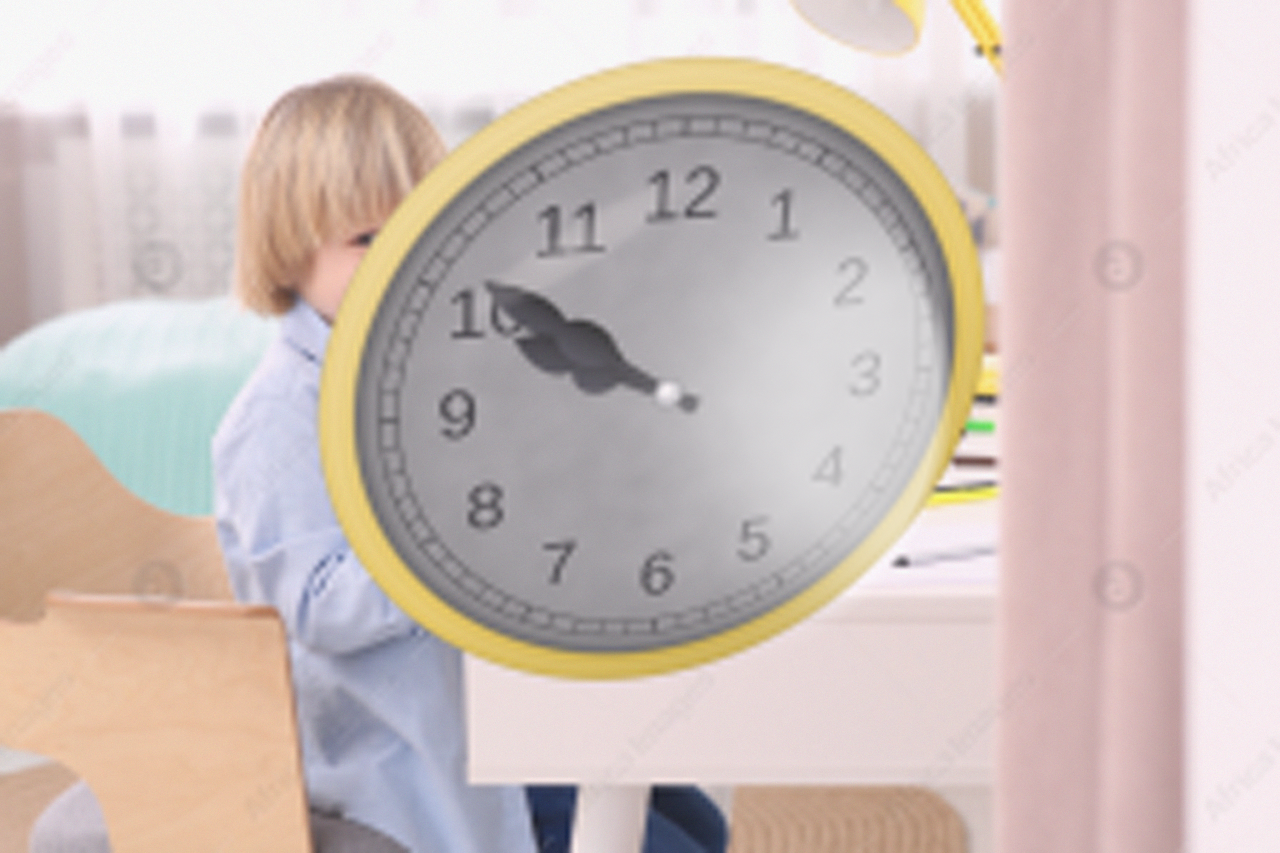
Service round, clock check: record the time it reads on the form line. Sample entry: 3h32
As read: 9h51
